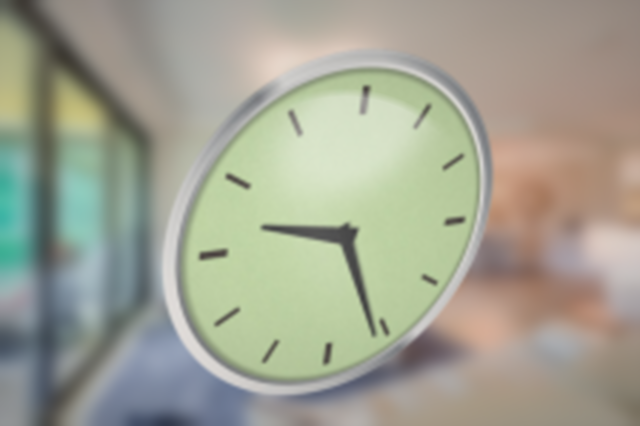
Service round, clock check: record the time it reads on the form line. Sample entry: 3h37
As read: 9h26
